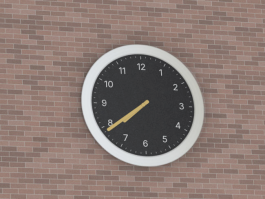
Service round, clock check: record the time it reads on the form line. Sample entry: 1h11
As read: 7h39
